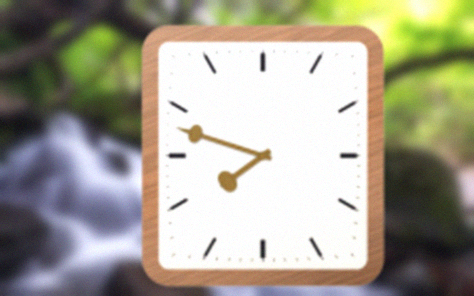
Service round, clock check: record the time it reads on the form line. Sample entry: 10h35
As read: 7h48
